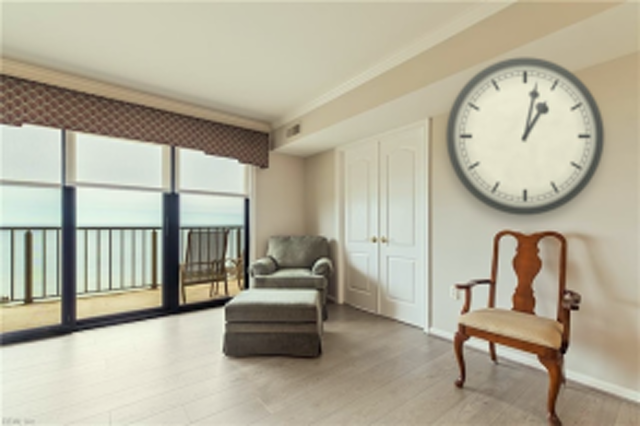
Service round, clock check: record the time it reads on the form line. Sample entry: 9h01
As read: 1h02
